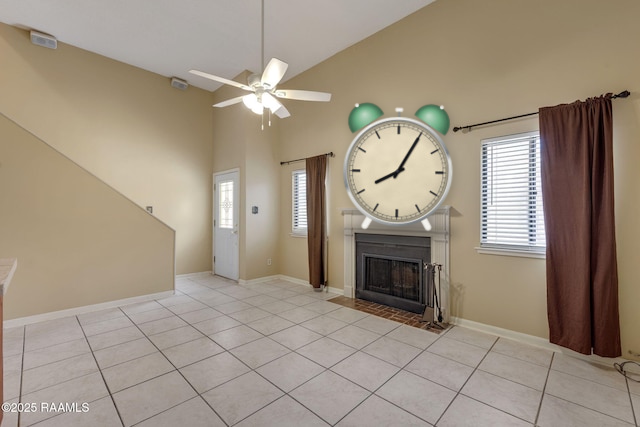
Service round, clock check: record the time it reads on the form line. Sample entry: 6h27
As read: 8h05
